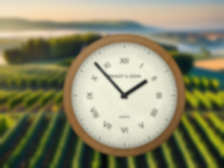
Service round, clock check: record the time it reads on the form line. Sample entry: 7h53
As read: 1h53
